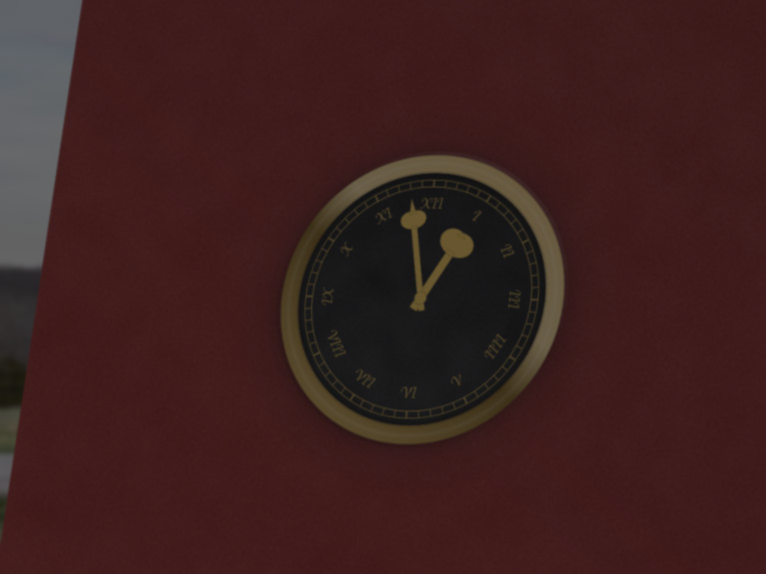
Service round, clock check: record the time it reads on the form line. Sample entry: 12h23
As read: 12h58
